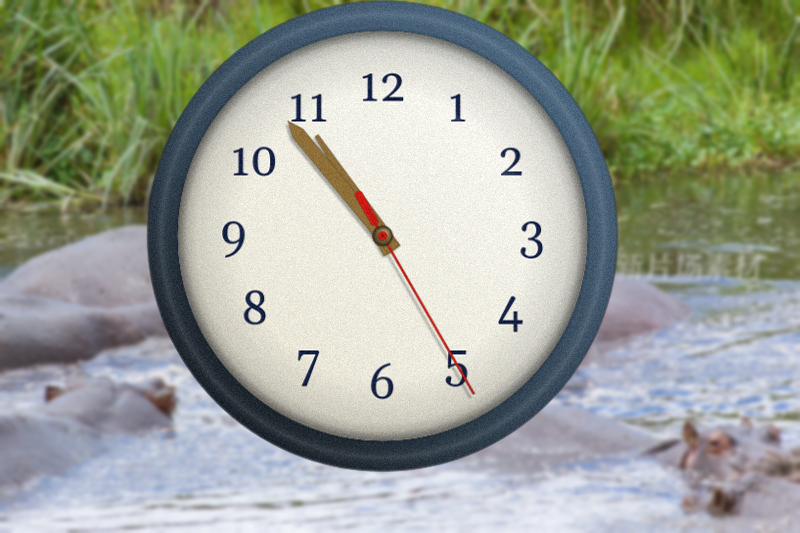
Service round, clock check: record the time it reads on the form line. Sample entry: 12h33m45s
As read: 10h53m25s
